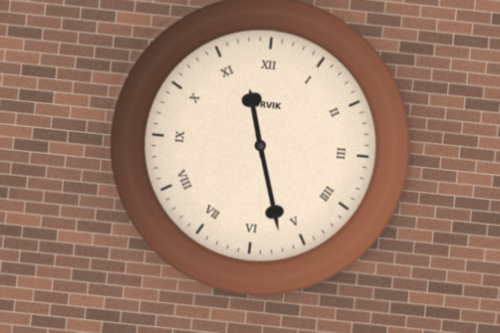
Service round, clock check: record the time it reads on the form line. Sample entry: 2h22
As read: 11h27
